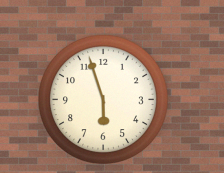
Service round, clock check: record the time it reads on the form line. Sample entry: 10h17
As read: 5h57
